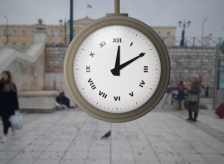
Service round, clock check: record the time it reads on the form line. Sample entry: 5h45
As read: 12h10
